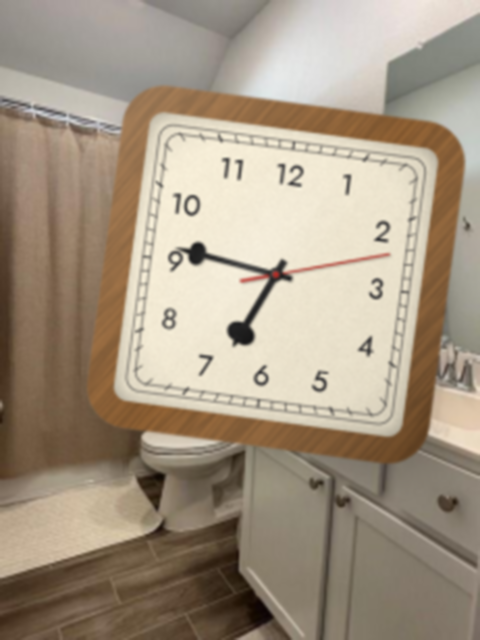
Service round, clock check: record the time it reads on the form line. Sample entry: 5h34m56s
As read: 6h46m12s
